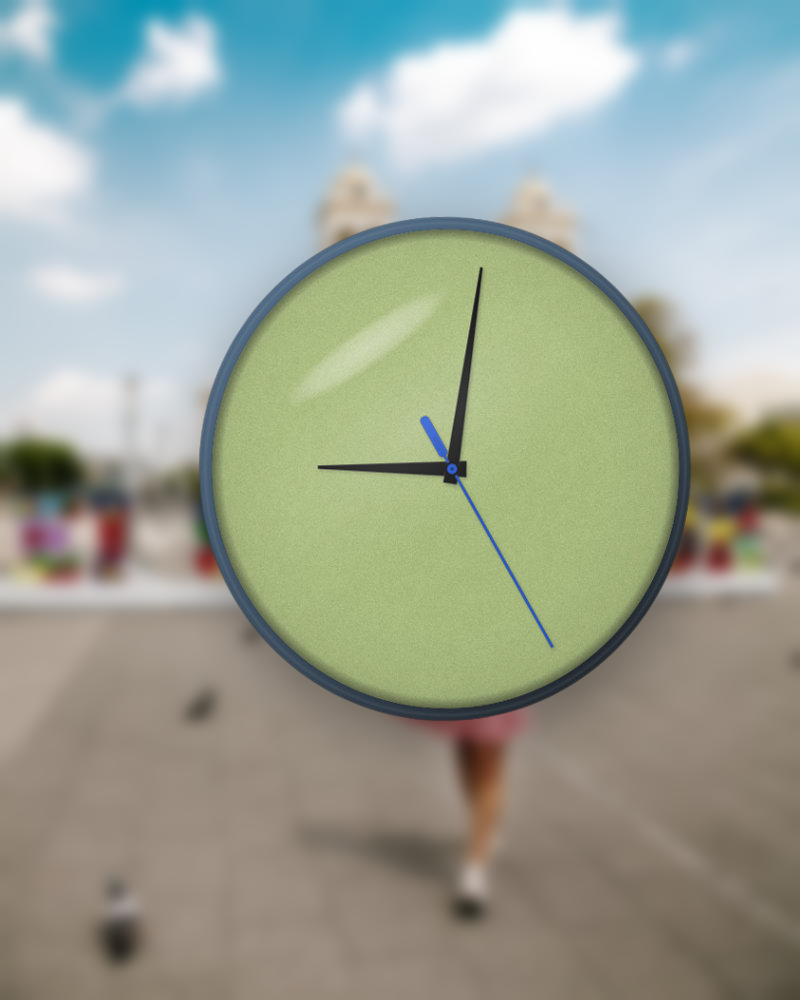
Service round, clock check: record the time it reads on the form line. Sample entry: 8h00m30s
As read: 9h01m25s
